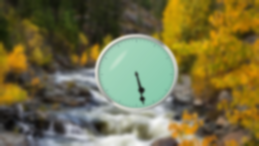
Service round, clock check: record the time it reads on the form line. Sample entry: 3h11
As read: 5h28
